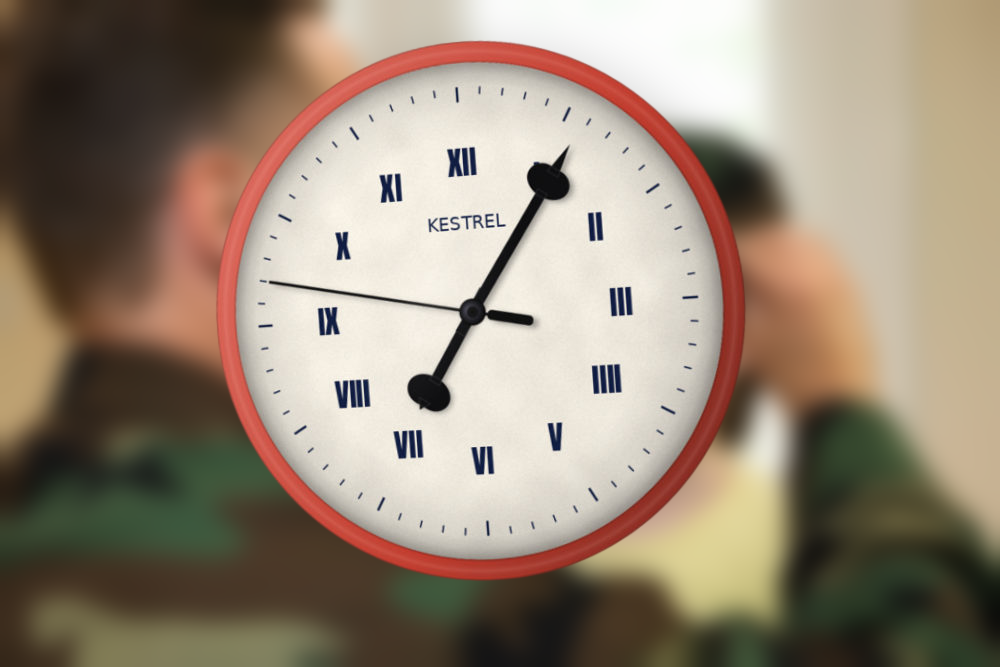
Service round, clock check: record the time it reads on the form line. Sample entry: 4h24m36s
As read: 7h05m47s
